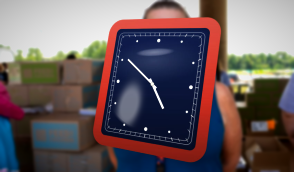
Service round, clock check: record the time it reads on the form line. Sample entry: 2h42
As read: 4h51
